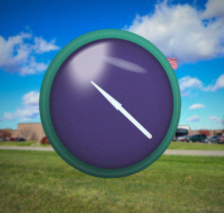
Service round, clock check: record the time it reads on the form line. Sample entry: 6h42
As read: 10h22
